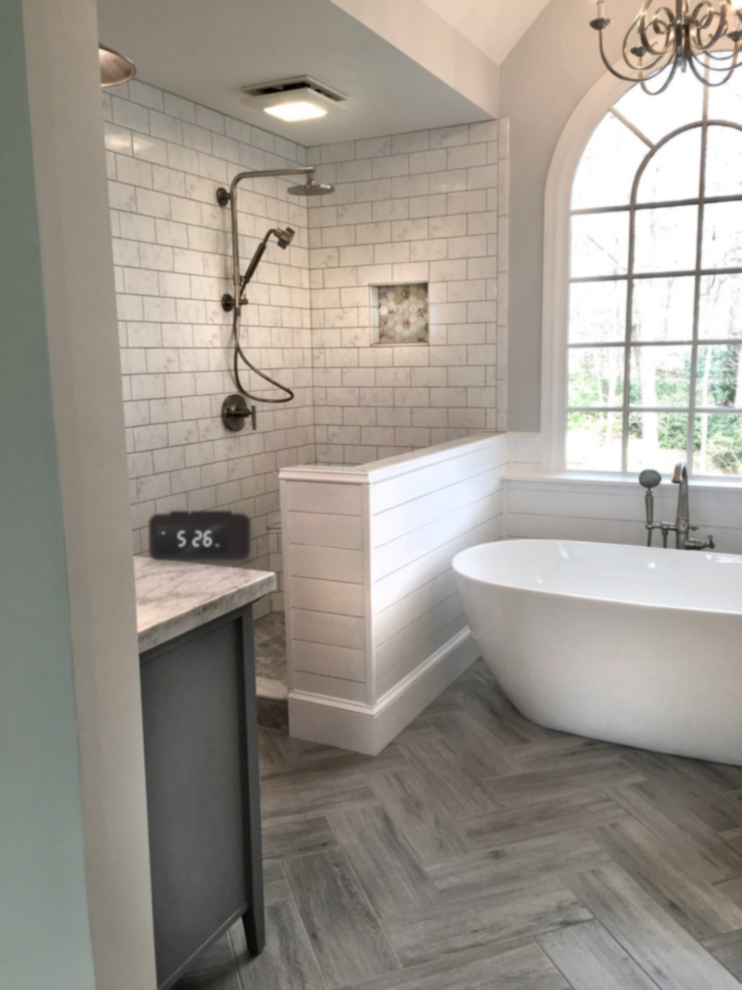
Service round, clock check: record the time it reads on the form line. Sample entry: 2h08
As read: 5h26
